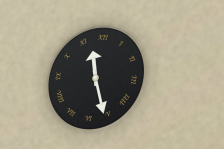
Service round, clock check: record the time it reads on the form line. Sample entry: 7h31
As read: 11h26
